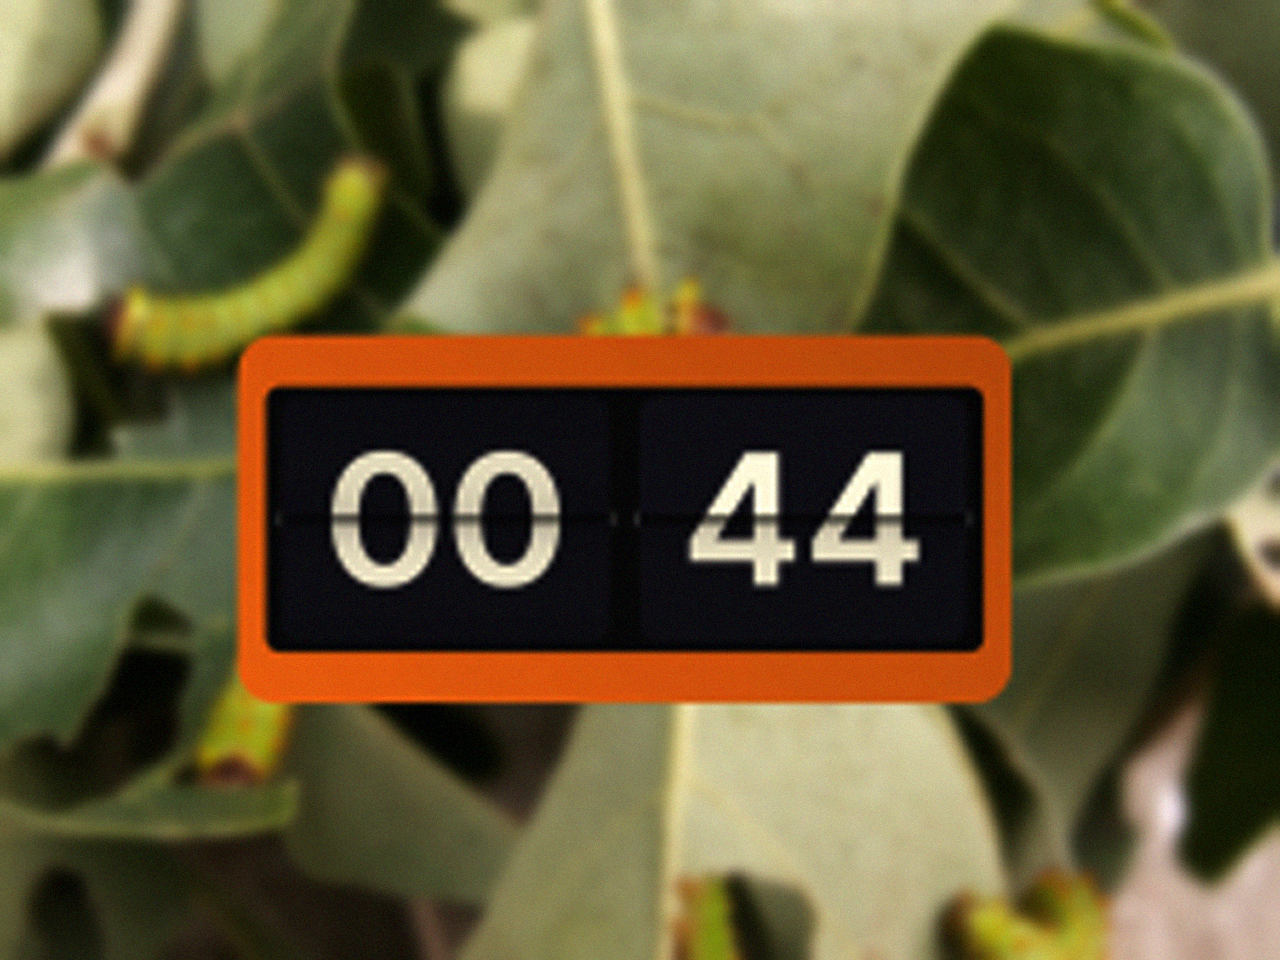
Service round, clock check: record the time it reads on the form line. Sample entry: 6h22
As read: 0h44
